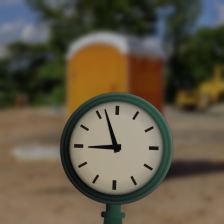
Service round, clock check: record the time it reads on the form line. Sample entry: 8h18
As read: 8h57
